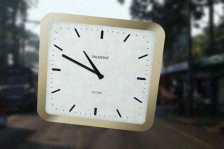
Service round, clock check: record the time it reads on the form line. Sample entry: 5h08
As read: 10h49
